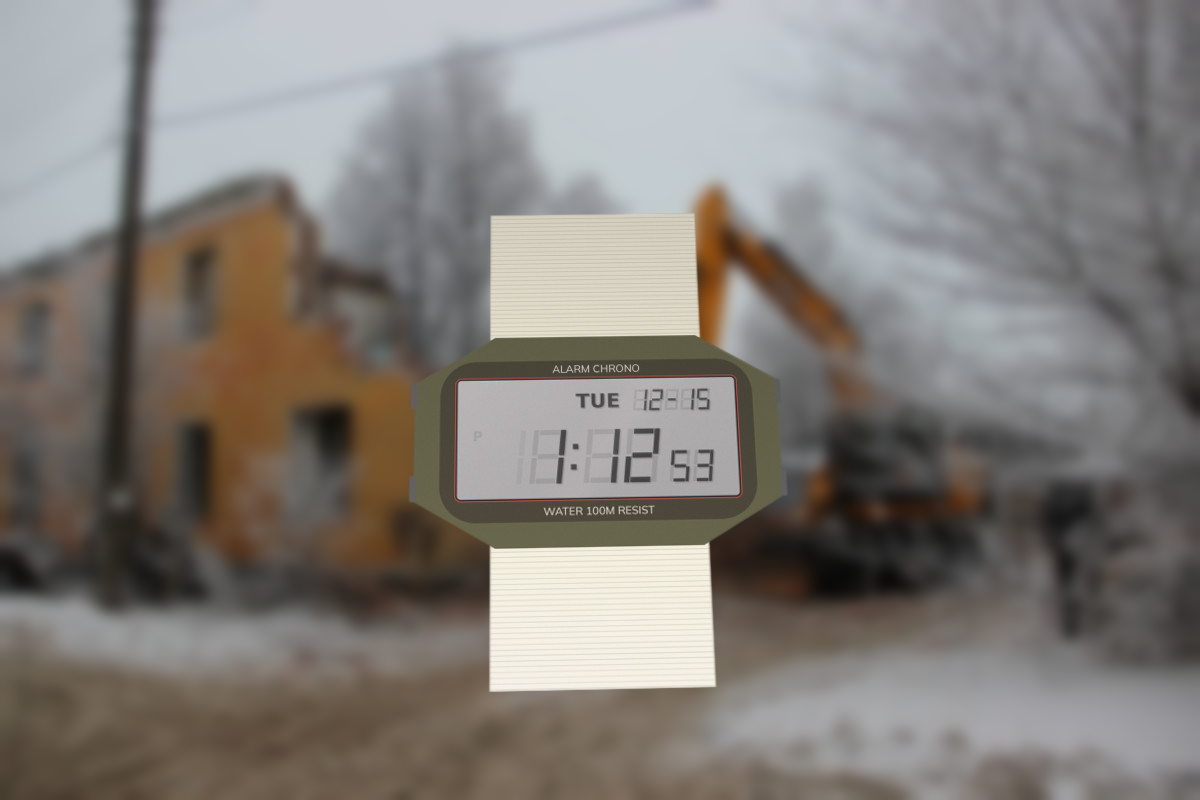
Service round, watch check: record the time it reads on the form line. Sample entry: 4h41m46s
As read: 1h12m53s
